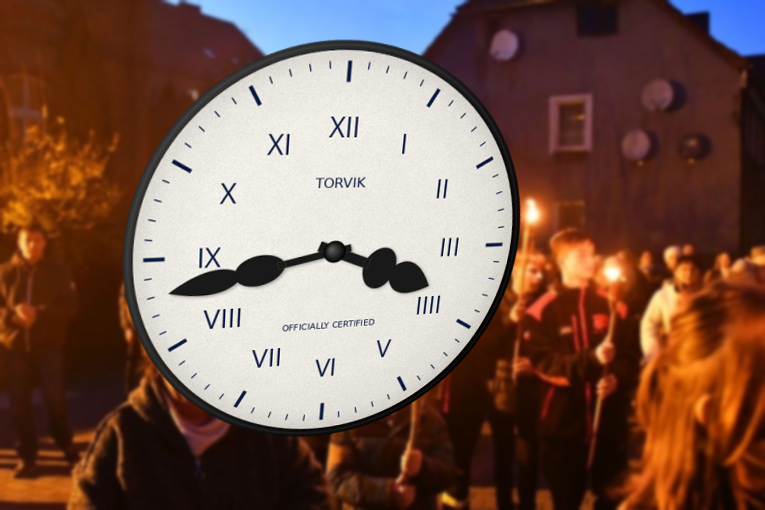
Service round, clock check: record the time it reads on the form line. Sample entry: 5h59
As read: 3h43
